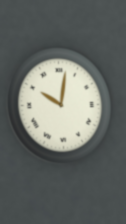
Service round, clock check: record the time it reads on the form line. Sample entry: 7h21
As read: 10h02
